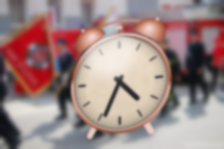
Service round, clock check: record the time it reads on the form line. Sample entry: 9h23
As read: 4h34
